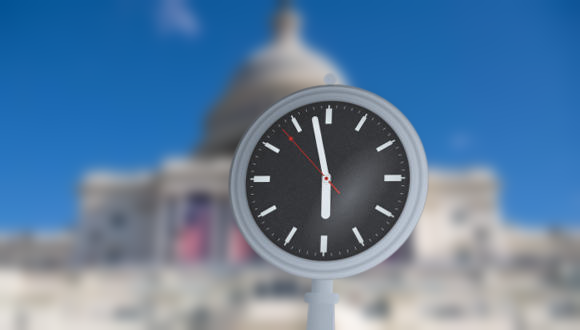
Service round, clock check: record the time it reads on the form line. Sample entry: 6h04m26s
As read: 5h57m53s
